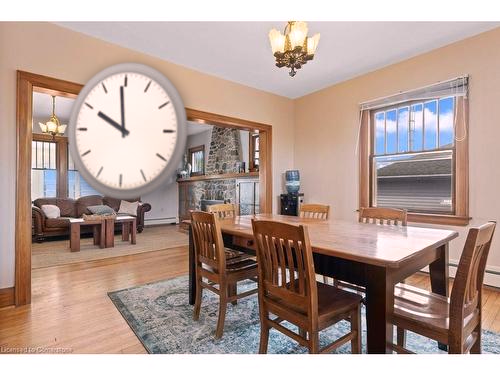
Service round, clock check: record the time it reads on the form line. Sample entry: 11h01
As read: 9h59
